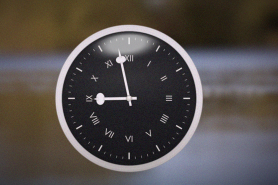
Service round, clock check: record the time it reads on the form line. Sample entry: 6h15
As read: 8h58
